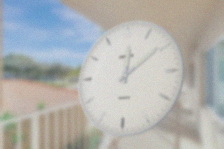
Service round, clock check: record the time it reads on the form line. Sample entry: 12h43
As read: 12h09
